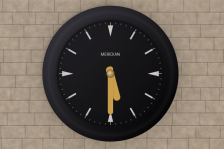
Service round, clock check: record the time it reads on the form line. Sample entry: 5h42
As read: 5h30
